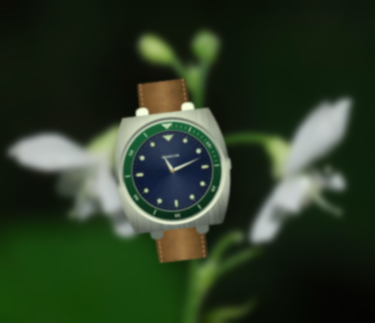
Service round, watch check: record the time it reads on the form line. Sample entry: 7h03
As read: 11h12
